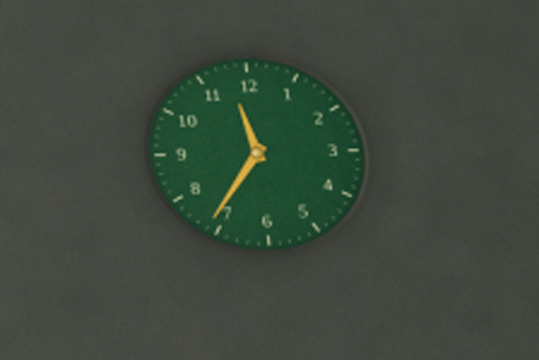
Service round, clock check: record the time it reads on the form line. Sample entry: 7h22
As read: 11h36
